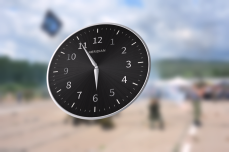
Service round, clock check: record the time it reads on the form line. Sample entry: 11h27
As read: 5h55
